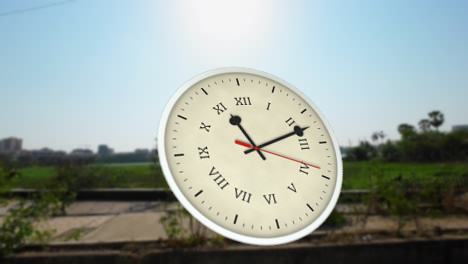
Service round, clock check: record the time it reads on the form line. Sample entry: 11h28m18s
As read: 11h12m19s
